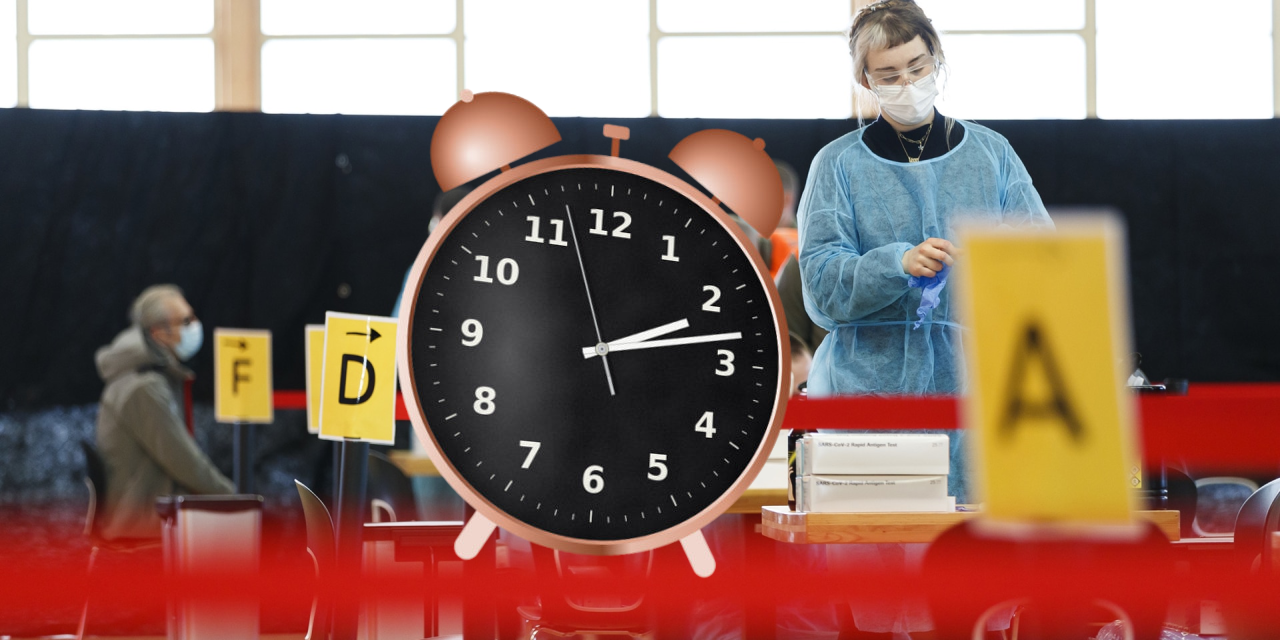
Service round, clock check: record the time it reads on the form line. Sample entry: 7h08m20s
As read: 2h12m57s
